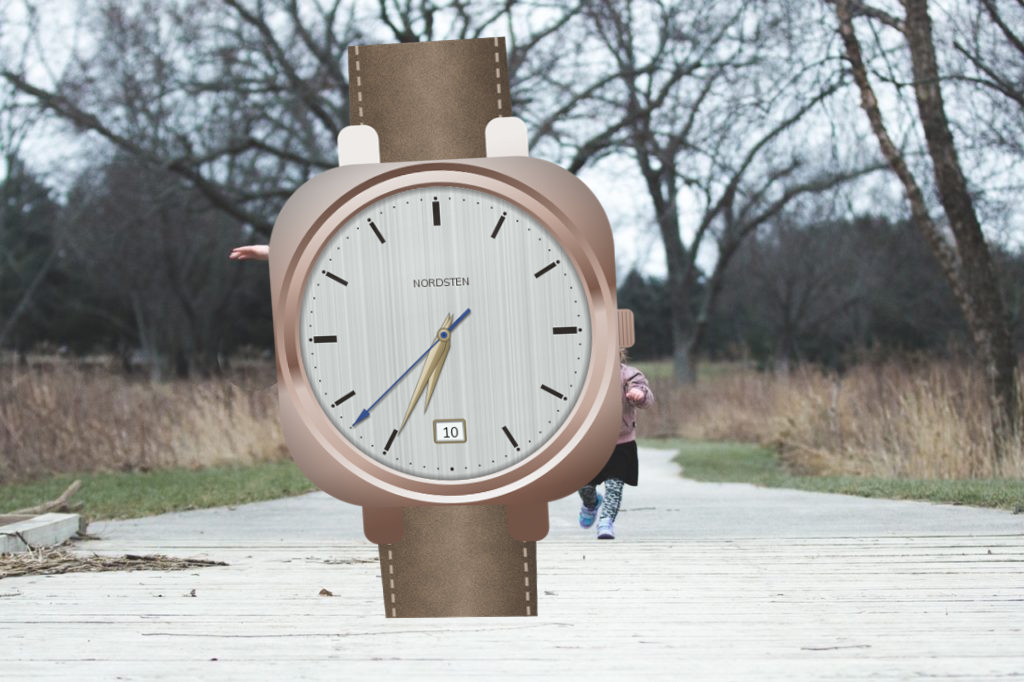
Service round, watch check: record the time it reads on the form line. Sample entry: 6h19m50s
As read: 6h34m38s
